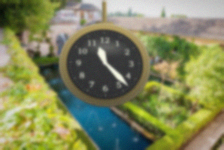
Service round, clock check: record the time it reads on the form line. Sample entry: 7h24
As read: 11h23
